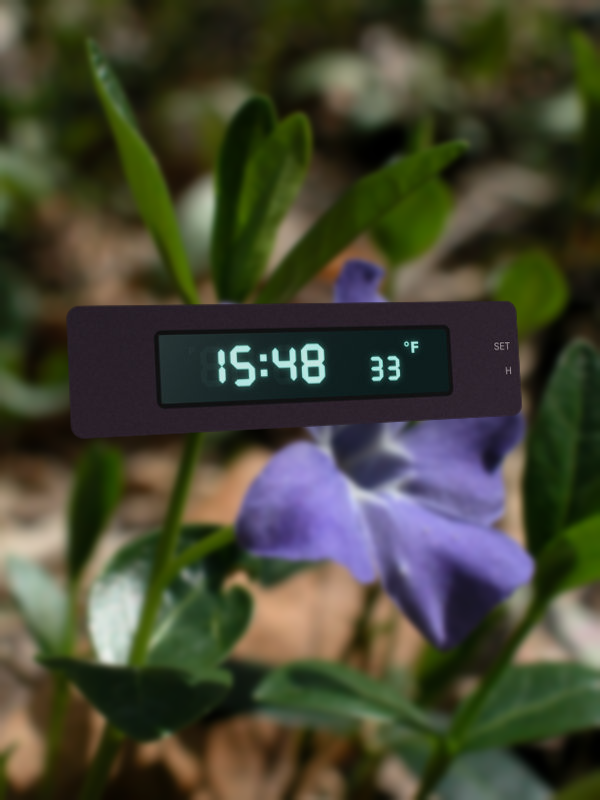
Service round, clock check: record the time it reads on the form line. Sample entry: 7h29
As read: 15h48
